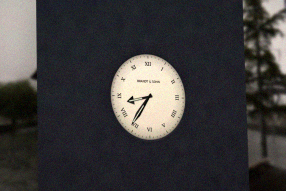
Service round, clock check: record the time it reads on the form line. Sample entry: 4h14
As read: 8h36
